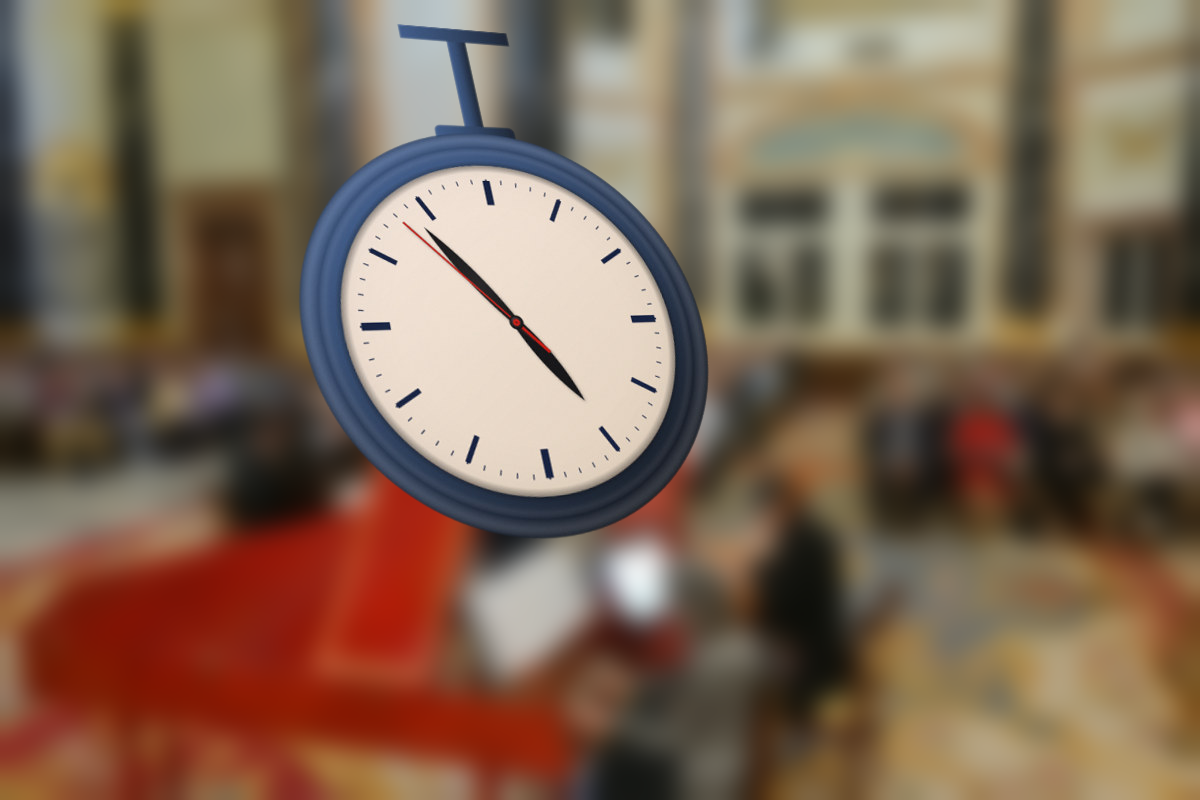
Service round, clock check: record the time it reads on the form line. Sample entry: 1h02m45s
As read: 4h53m53s
